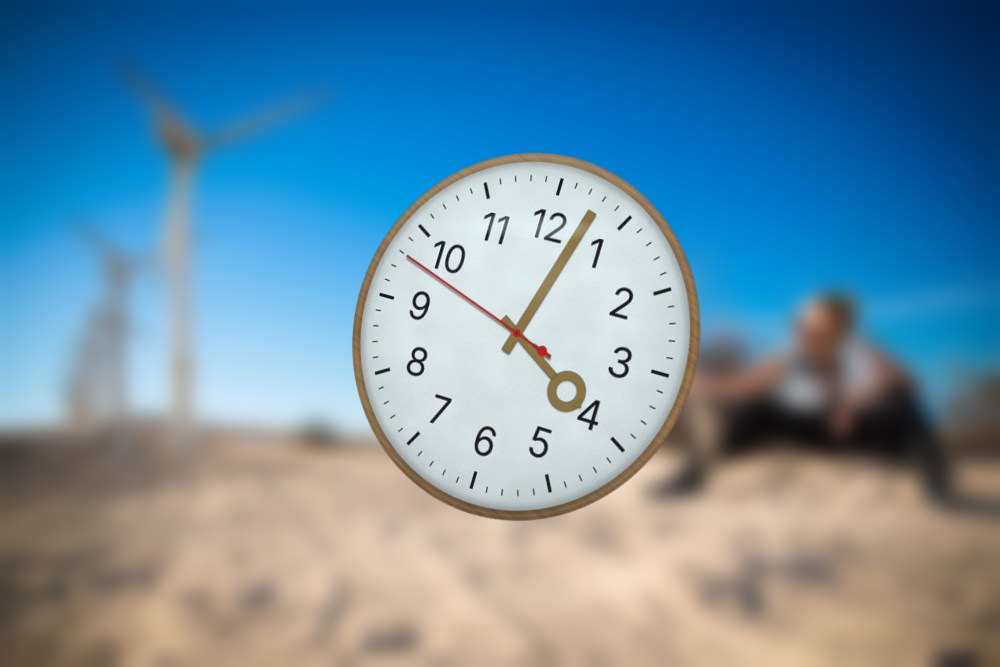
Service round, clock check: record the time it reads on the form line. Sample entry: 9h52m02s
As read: 4h02m48s
